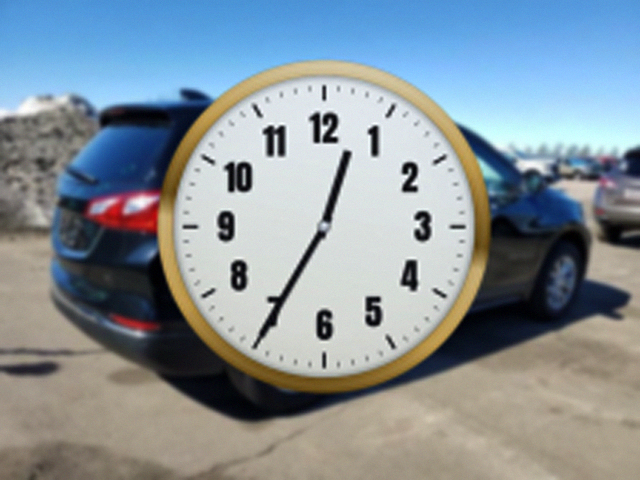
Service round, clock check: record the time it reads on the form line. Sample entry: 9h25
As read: 12h35
